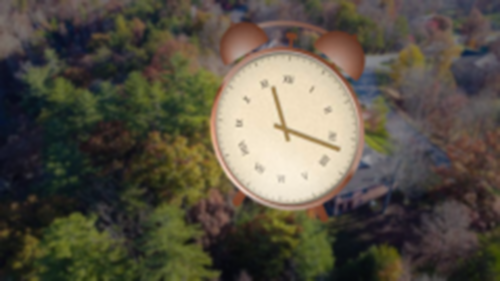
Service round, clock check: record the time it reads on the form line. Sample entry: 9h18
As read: 11h17
